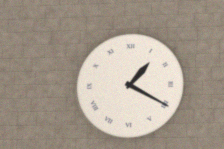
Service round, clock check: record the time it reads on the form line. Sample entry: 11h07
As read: 1h20
